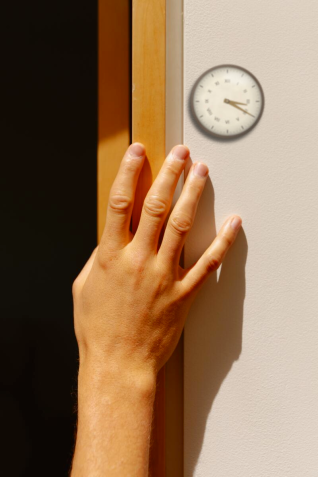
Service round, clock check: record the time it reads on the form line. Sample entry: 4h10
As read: 3h20
